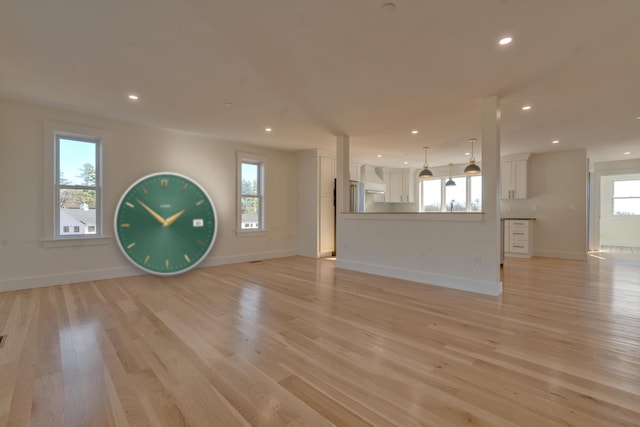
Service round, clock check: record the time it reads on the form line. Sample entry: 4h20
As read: 1h52
